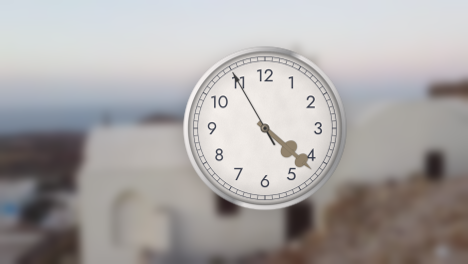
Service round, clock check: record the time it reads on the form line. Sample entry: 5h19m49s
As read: 4h21m55s
